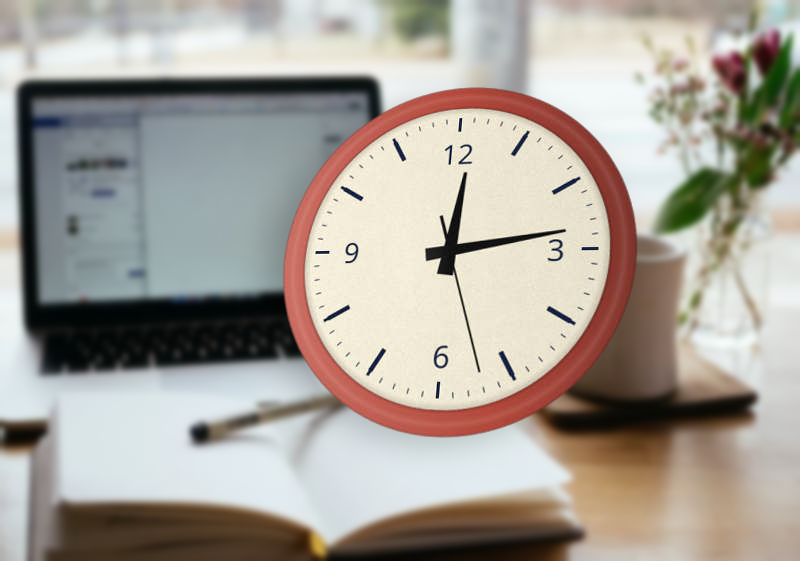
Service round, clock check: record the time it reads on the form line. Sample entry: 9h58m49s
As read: 12h13m27s
